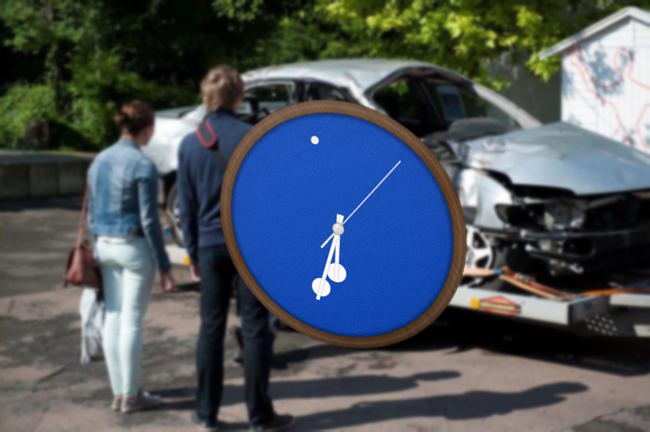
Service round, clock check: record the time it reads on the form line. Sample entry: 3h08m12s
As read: 6h35m09s
